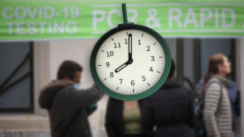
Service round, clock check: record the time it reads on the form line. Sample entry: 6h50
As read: 8h01
